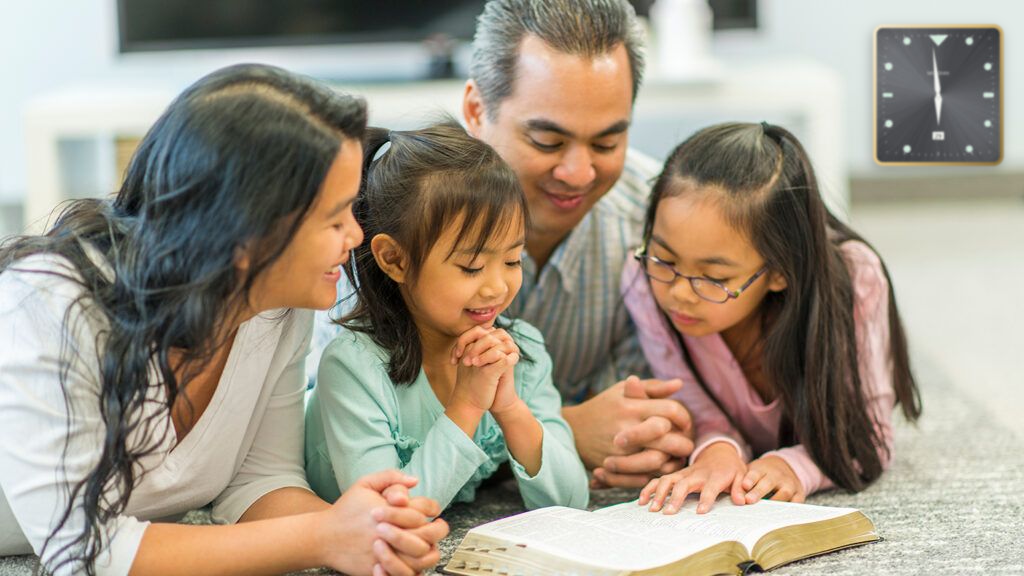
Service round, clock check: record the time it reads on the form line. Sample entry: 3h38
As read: 5h59
